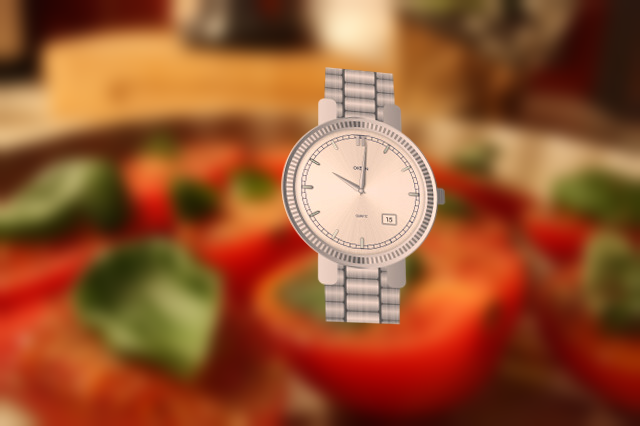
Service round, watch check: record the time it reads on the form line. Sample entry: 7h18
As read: 10h01
